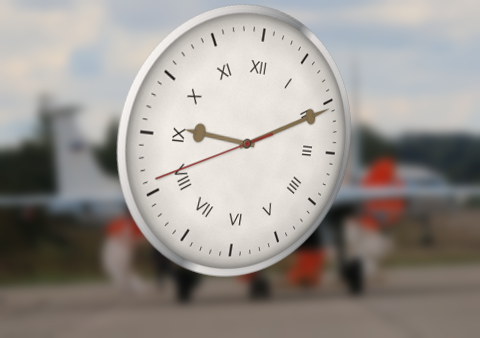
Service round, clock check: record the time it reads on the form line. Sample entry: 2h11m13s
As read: 9h10m41s
